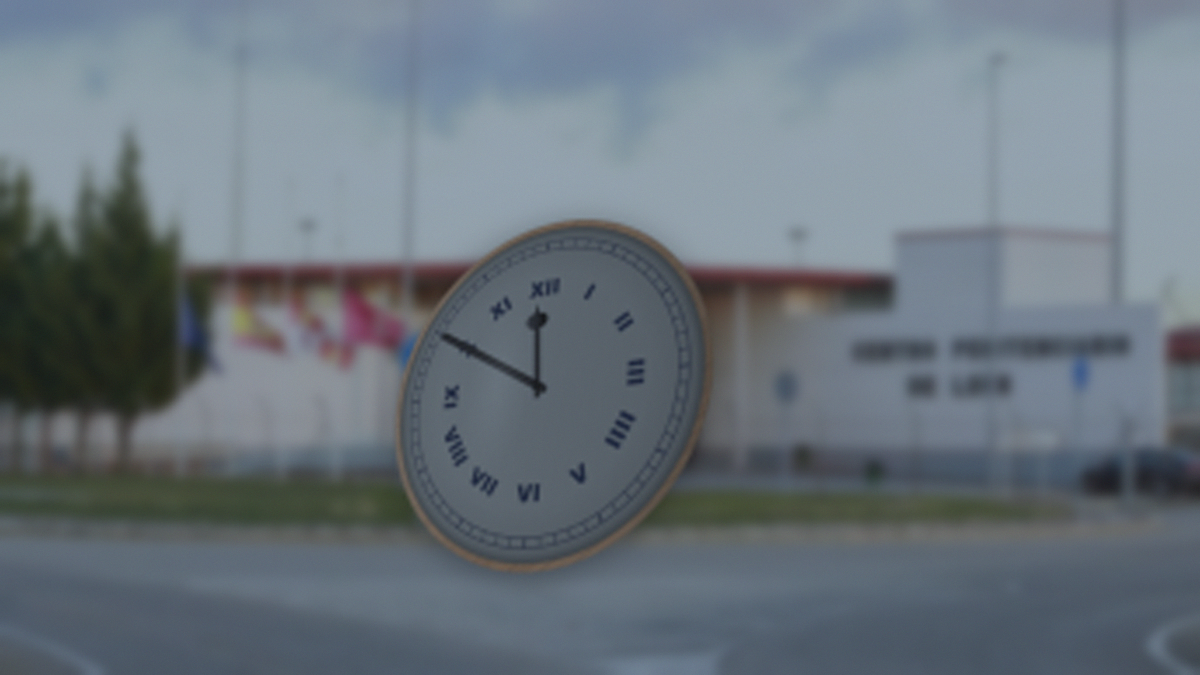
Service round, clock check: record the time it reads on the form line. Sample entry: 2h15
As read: 11h50
